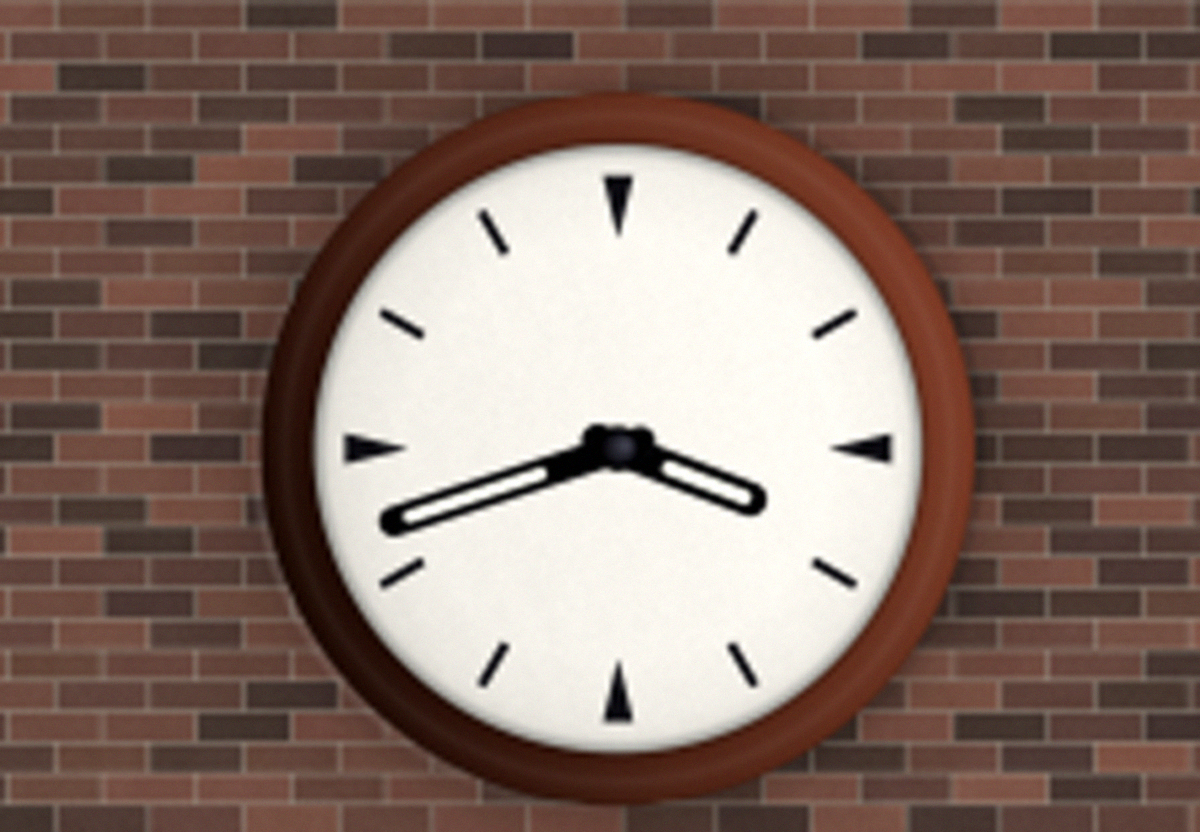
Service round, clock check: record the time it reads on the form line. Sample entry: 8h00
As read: 3h42
